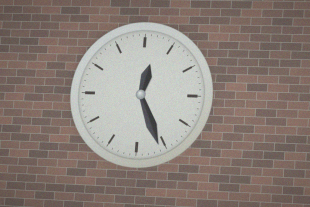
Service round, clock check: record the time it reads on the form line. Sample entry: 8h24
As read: 12h26
